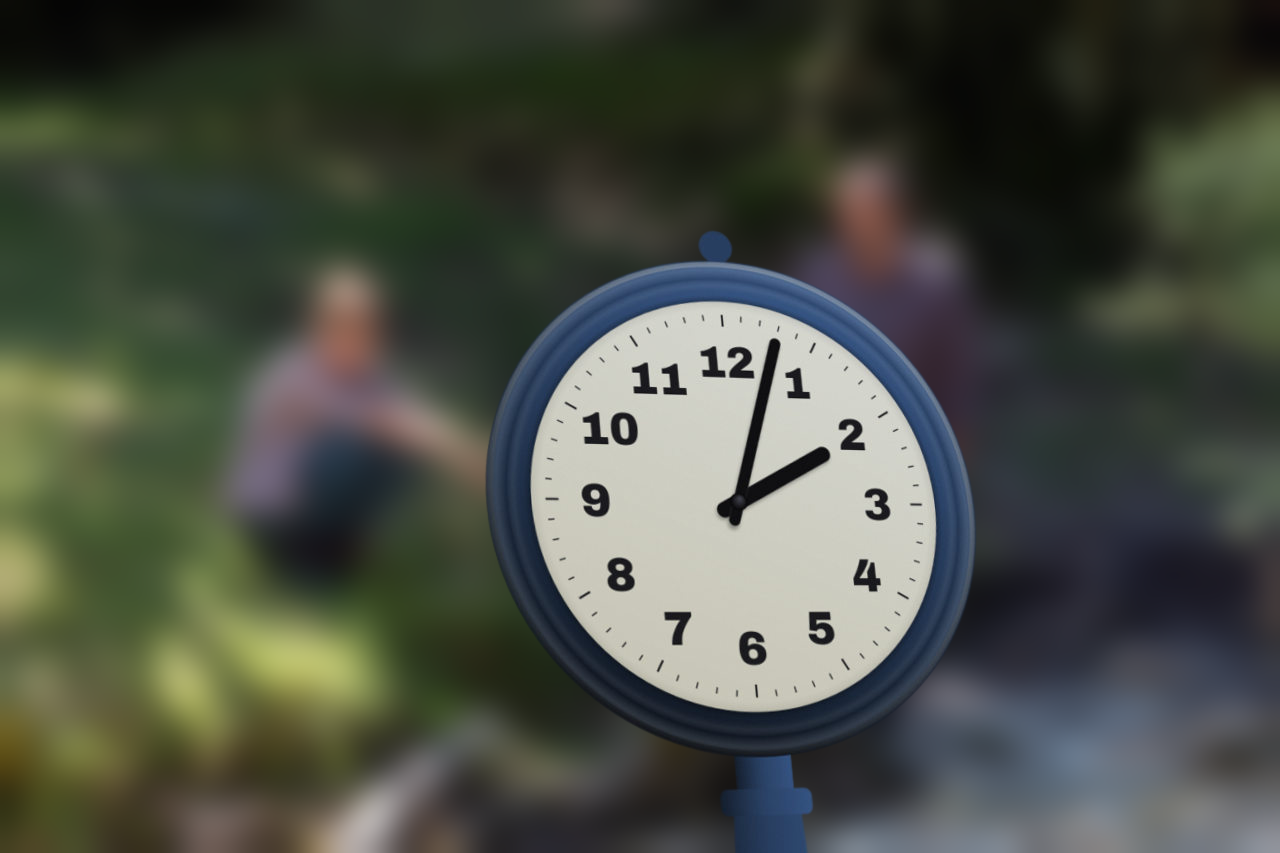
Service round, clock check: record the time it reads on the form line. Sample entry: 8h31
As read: 2h03
